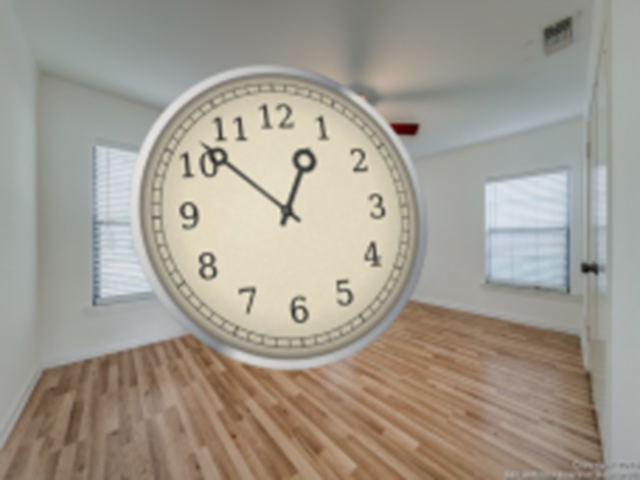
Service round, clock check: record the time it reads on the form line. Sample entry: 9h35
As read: 12h52
